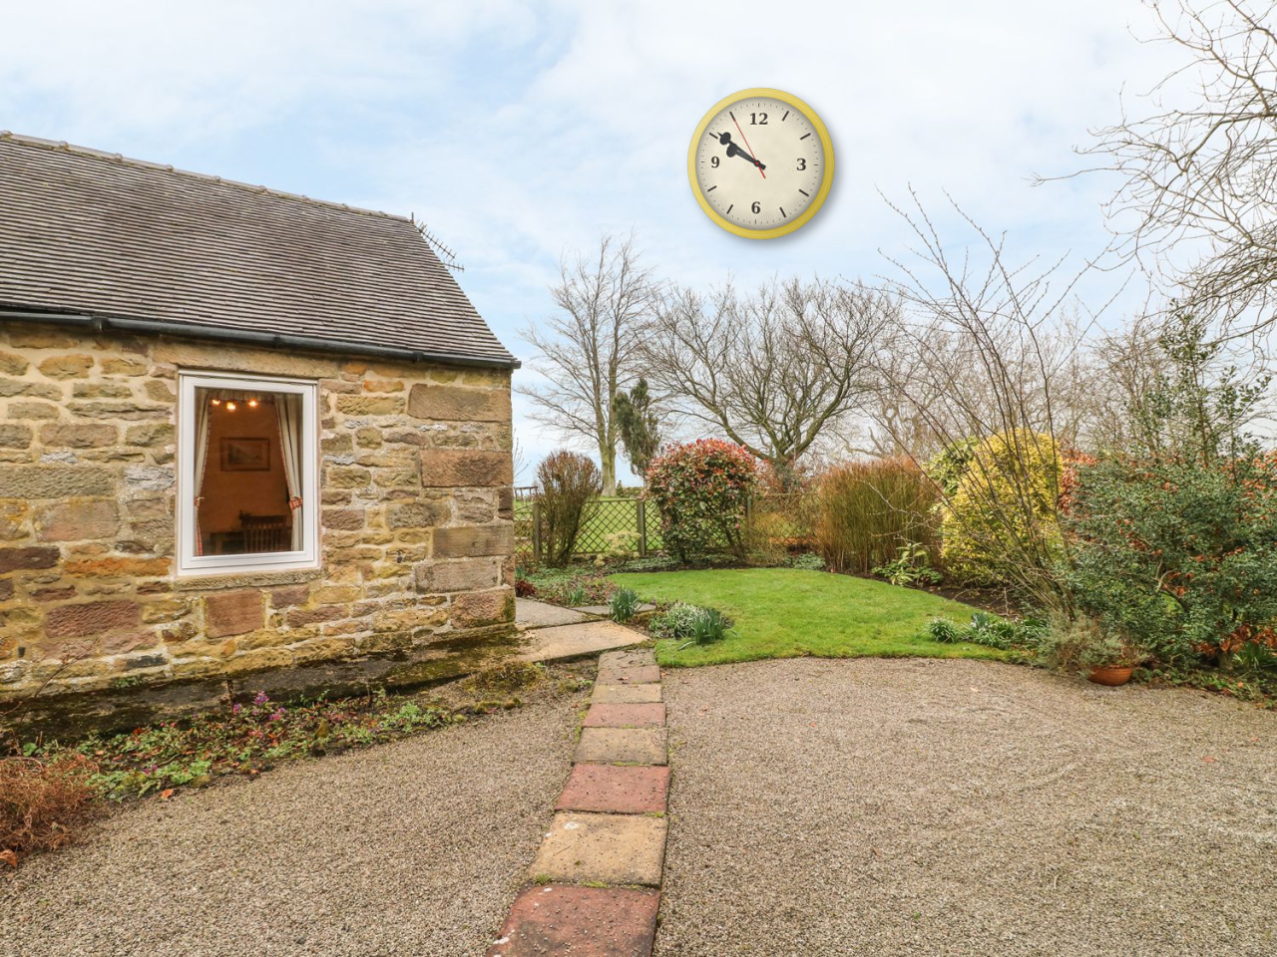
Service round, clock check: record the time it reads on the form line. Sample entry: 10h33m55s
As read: 9h50m55s
